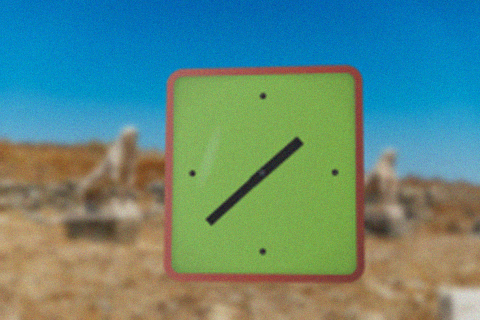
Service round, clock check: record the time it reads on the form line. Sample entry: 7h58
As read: 1h38
